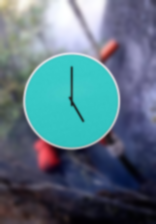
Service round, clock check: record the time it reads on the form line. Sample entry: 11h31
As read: 5h00
